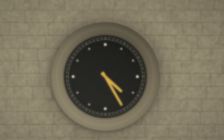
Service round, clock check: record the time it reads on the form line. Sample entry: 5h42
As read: 4h25
